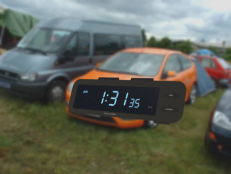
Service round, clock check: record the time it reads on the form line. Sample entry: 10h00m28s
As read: 1h31m35s
